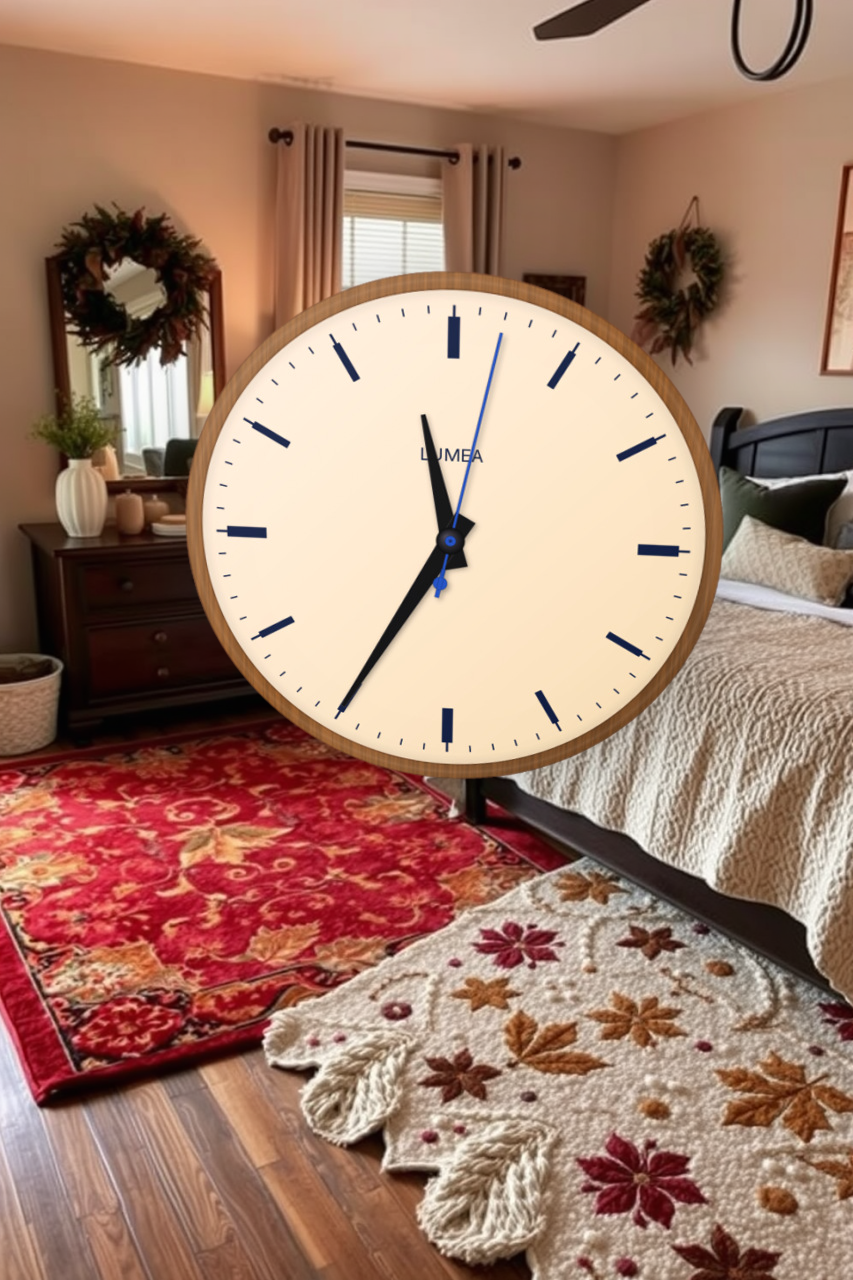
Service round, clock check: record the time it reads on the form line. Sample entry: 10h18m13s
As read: 11h35m02s
